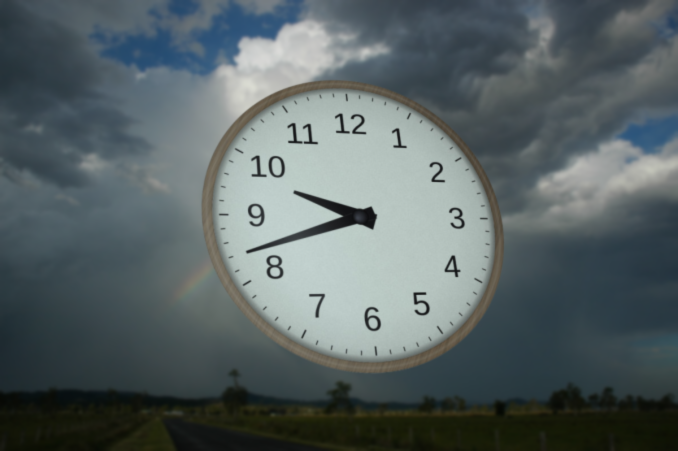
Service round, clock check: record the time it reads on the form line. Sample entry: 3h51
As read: 9h42
